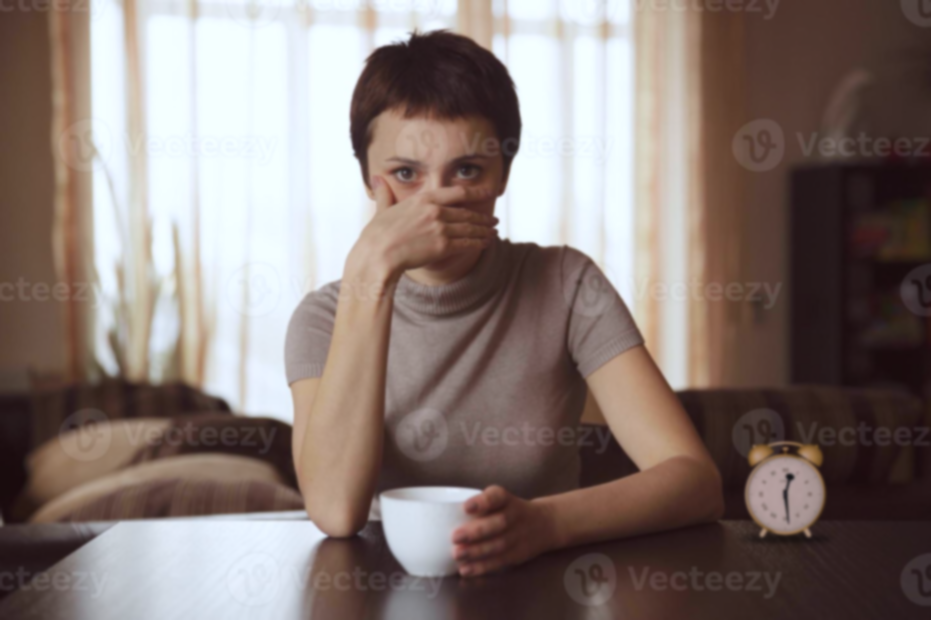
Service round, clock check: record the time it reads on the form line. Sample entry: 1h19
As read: 12h29
